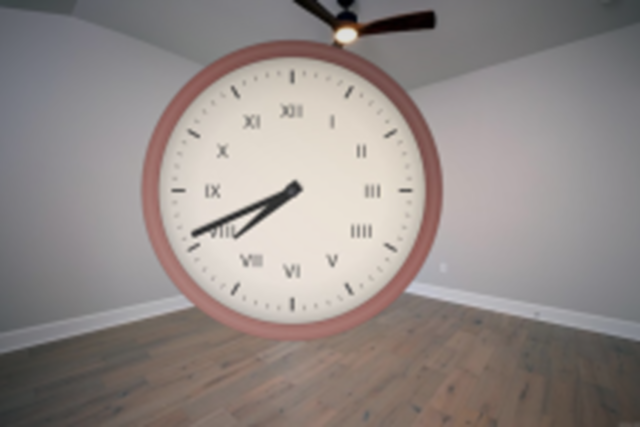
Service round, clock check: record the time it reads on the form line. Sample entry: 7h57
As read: 7h41
